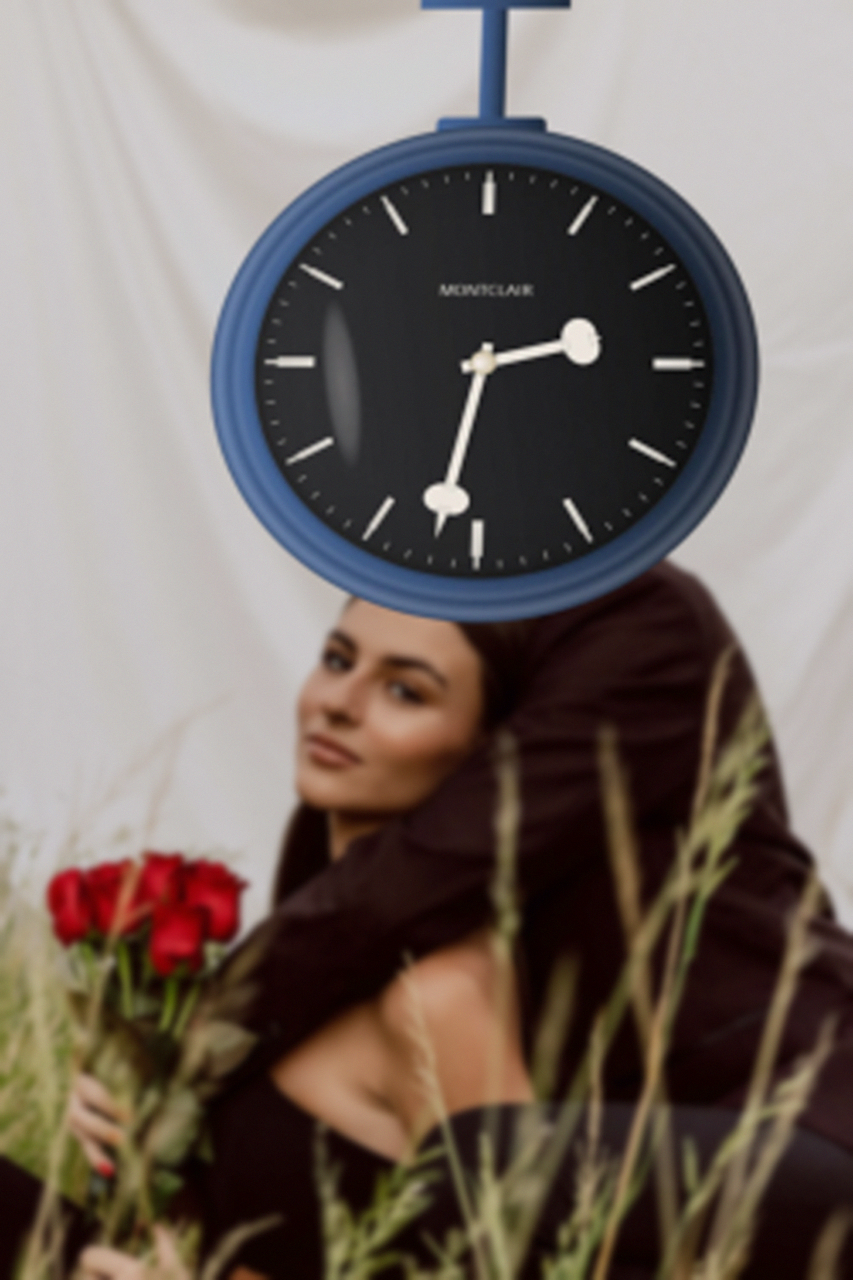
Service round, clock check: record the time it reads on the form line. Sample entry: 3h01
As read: 2h32
